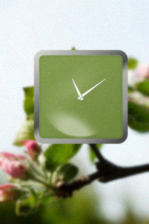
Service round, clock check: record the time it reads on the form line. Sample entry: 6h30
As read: 11h09
